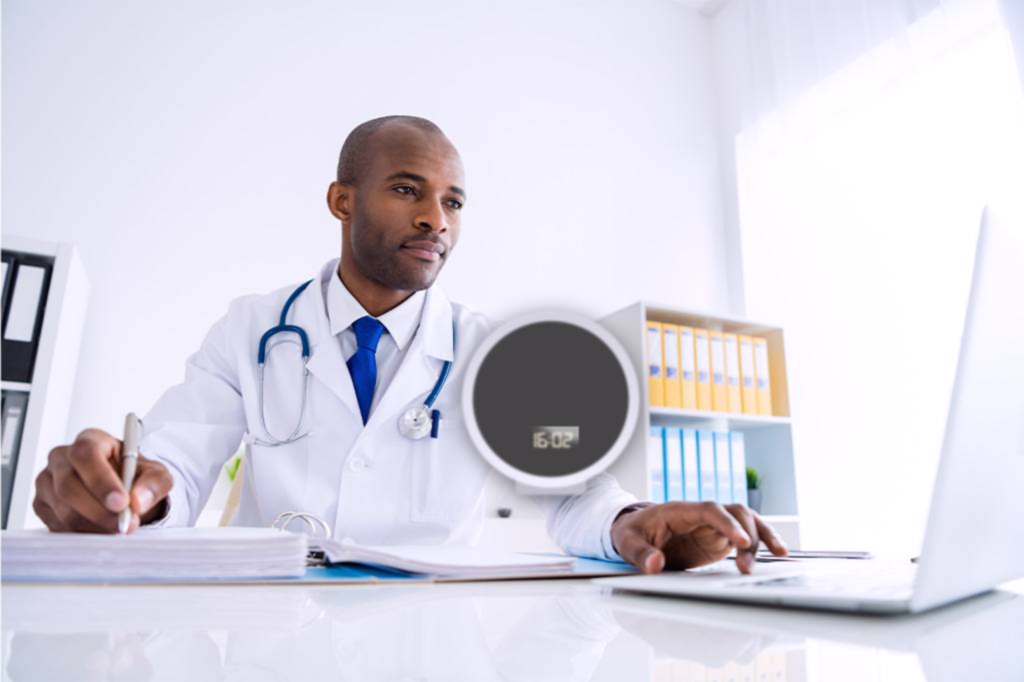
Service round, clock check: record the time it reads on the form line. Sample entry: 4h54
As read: 16h02
